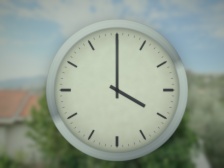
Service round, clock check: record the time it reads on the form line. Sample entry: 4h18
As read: 4h00
